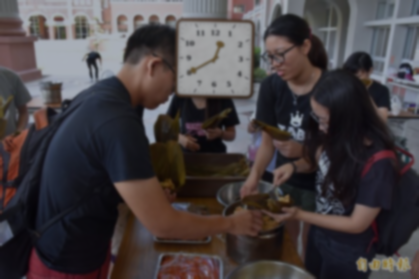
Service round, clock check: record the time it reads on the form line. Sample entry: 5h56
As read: 12h40
